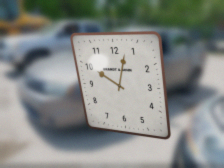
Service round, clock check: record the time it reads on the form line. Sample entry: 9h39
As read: 10h03
